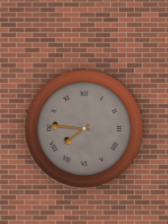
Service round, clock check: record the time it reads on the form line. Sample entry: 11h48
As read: 7h46
